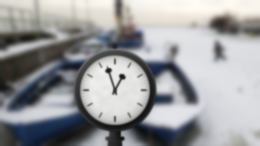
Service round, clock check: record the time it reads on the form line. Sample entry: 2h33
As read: 12h57
